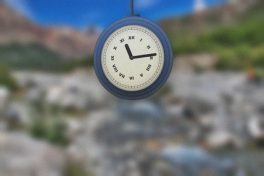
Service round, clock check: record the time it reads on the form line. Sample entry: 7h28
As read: 11h14
